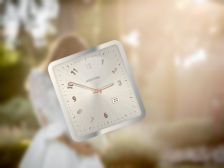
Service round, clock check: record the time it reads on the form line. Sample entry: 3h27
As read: 2h51
